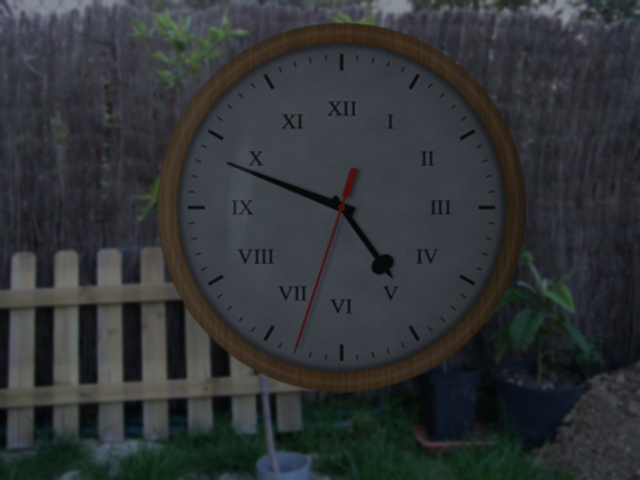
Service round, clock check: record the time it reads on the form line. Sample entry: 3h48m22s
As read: 4h48m33s
